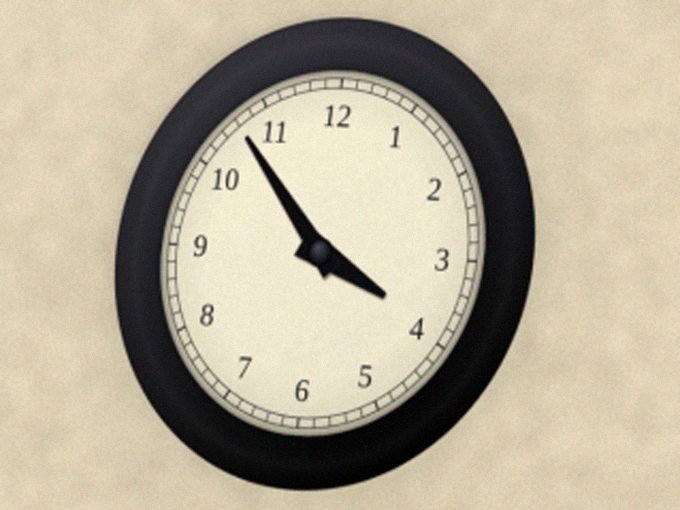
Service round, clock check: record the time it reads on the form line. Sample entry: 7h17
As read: 3h53
